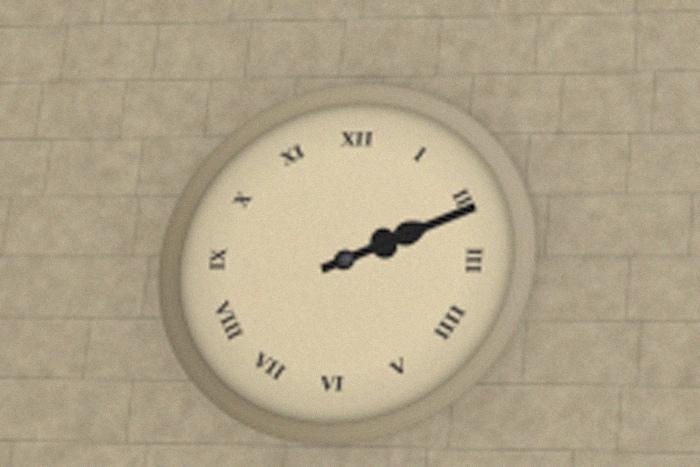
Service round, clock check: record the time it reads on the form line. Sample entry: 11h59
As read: 2h11
